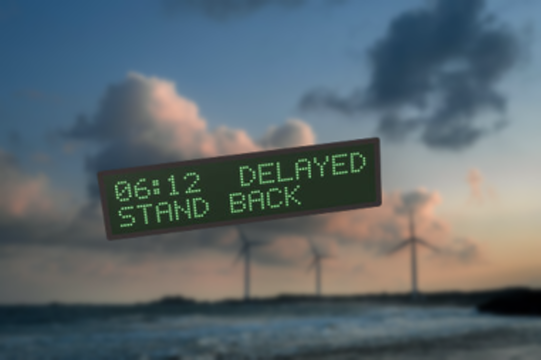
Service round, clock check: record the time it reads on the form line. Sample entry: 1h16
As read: 6h12
